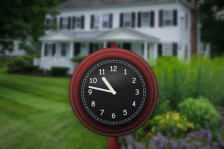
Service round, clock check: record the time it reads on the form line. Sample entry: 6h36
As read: 10h47
